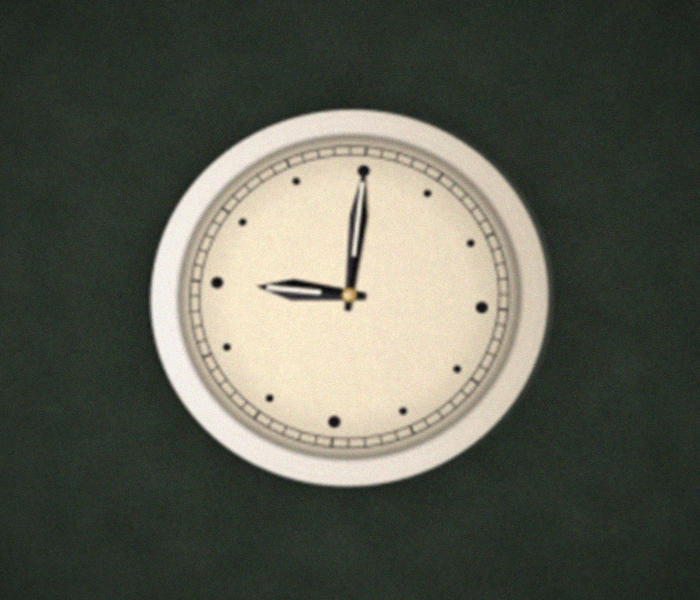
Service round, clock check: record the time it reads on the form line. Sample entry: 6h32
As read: 9h00
